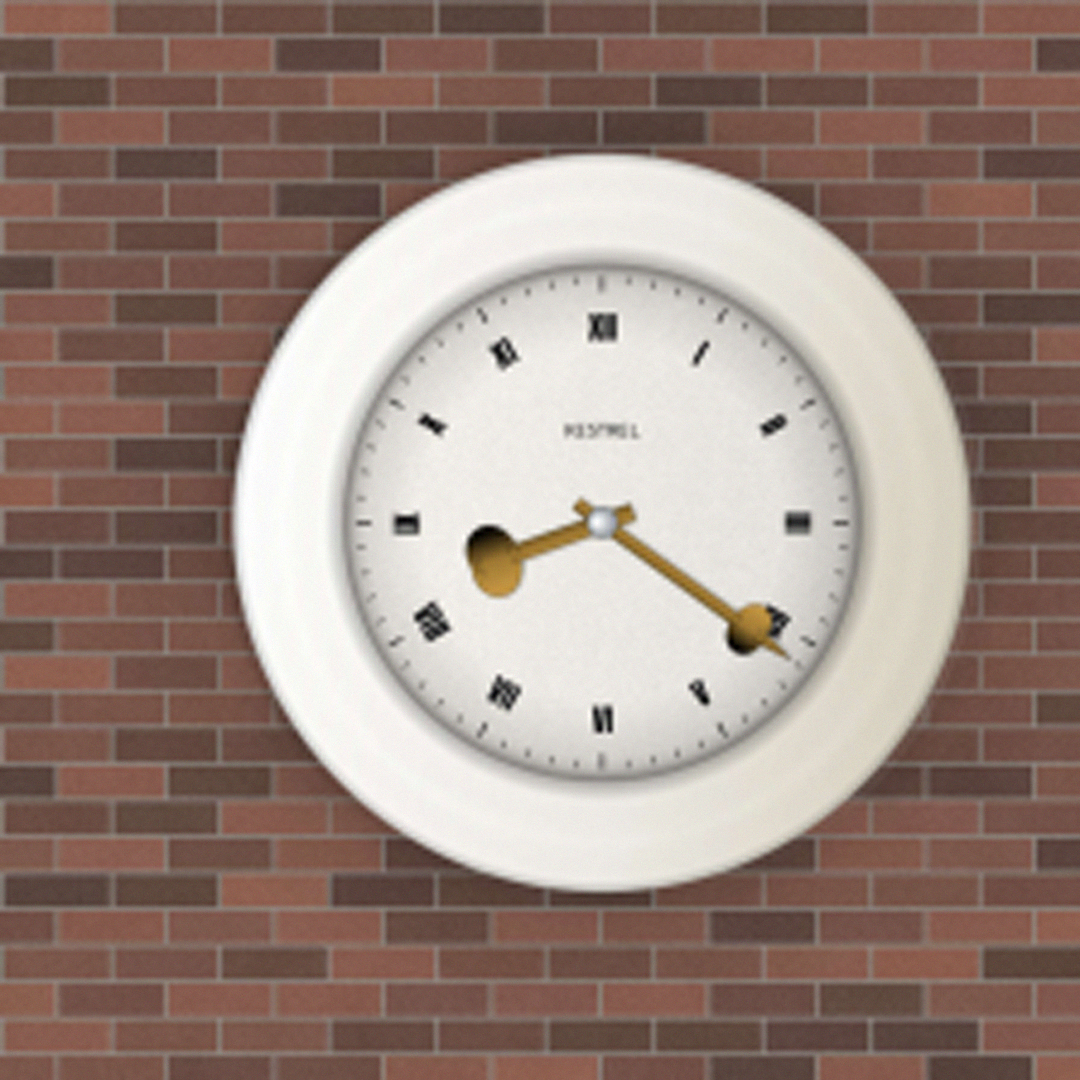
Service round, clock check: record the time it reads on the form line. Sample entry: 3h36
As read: 8h21
